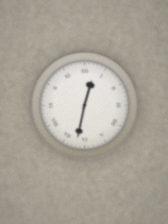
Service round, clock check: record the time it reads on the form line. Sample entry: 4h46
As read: 12h32
